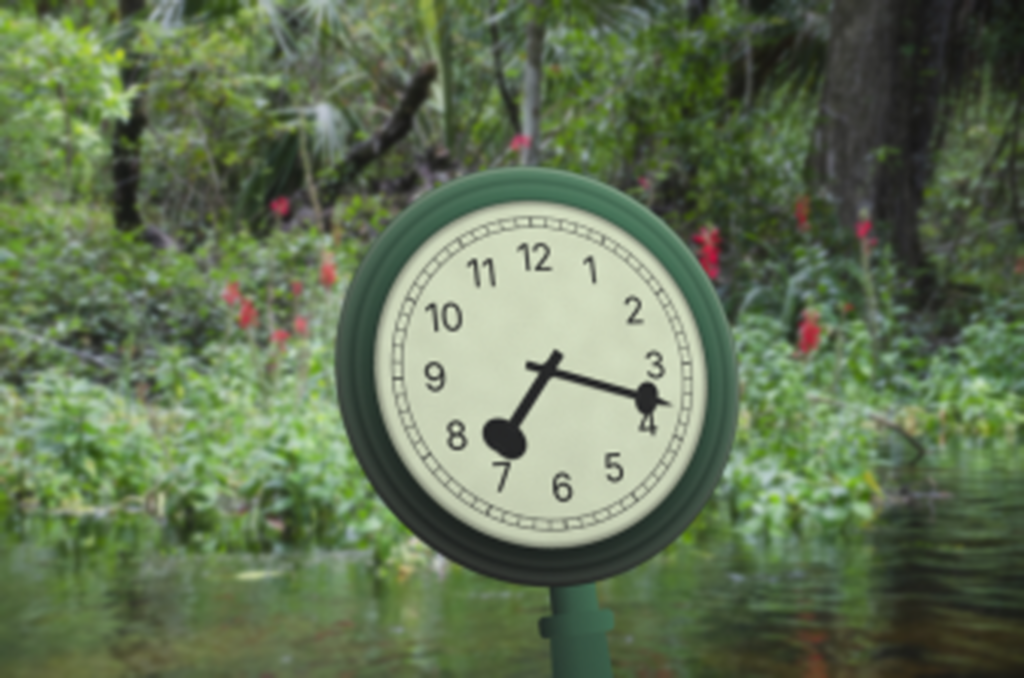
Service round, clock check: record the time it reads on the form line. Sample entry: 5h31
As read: 7h18
